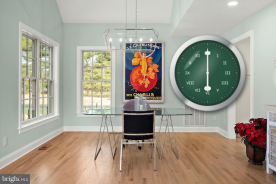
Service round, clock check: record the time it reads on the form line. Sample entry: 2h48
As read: 6h00
